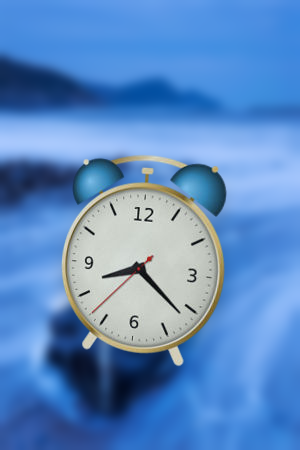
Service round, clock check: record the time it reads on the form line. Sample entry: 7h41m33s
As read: 8h21m37s
